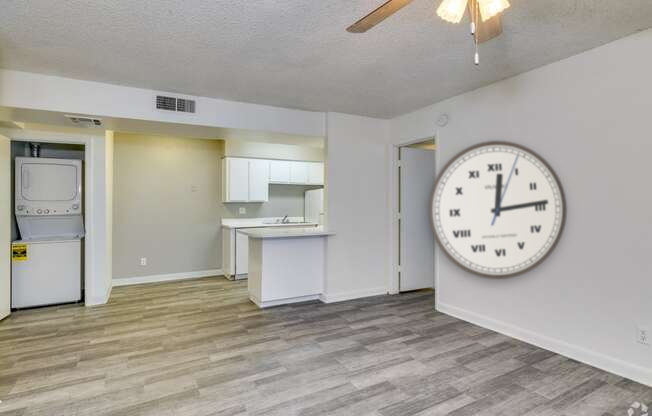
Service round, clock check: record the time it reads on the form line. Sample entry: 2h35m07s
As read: 12h14m04s
